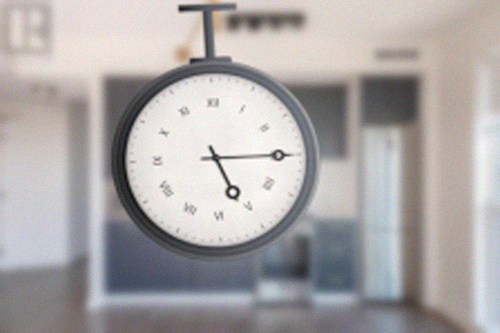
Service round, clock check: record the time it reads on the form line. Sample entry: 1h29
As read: 5h15
